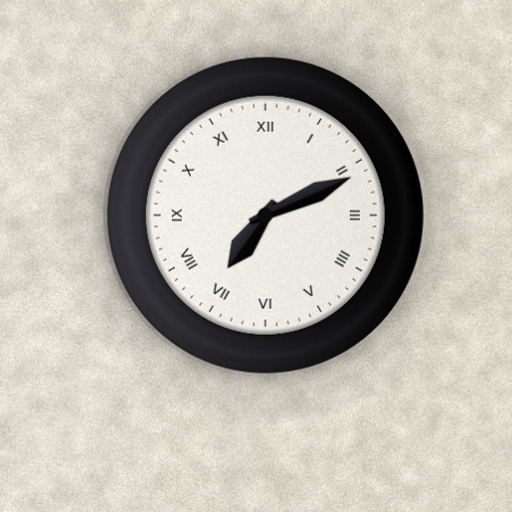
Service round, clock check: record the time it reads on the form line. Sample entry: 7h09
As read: 7h11
